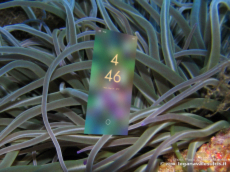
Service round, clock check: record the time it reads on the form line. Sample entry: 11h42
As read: 4h46
